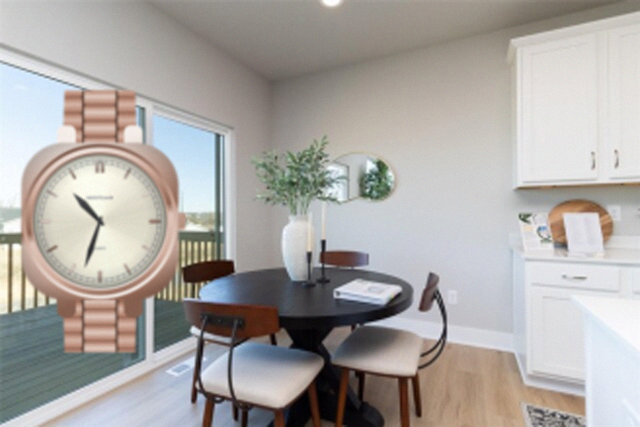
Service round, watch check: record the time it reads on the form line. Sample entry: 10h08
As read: 10h33
